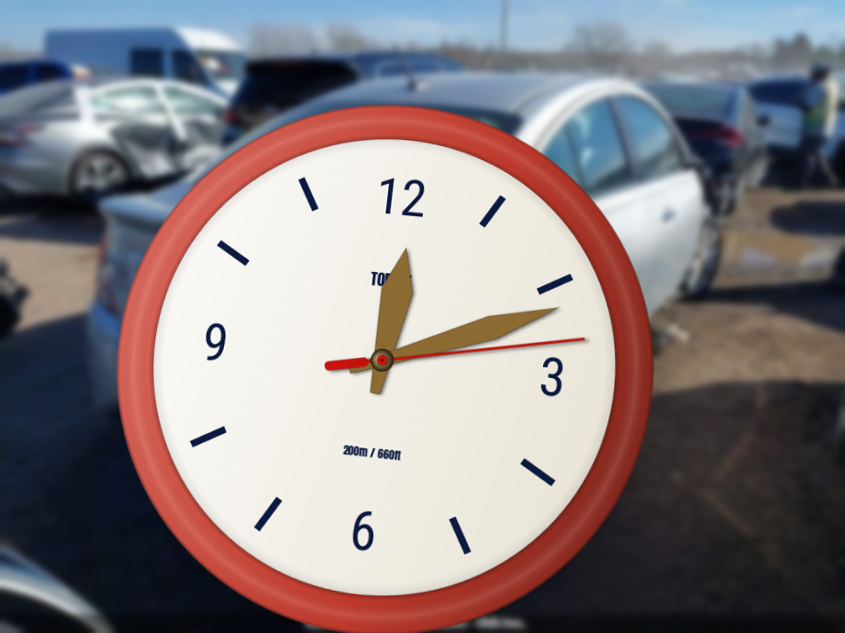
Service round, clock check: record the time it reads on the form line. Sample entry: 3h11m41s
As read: 12h11m13s
